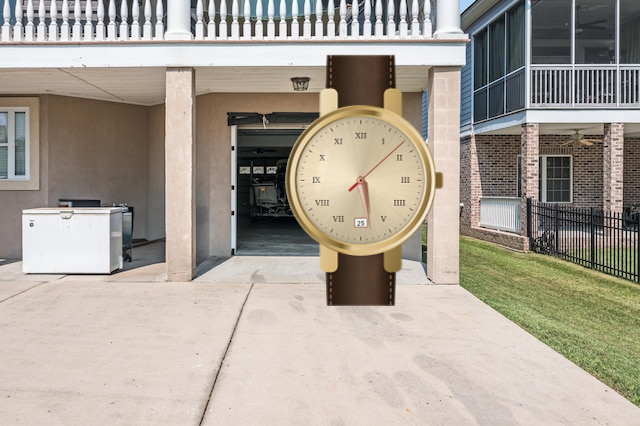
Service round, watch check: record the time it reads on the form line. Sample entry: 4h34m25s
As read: 5h28m08s
